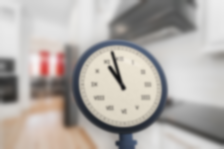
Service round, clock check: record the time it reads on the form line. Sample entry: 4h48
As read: 10h58
